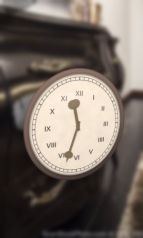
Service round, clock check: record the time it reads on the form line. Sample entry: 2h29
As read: 11h33
